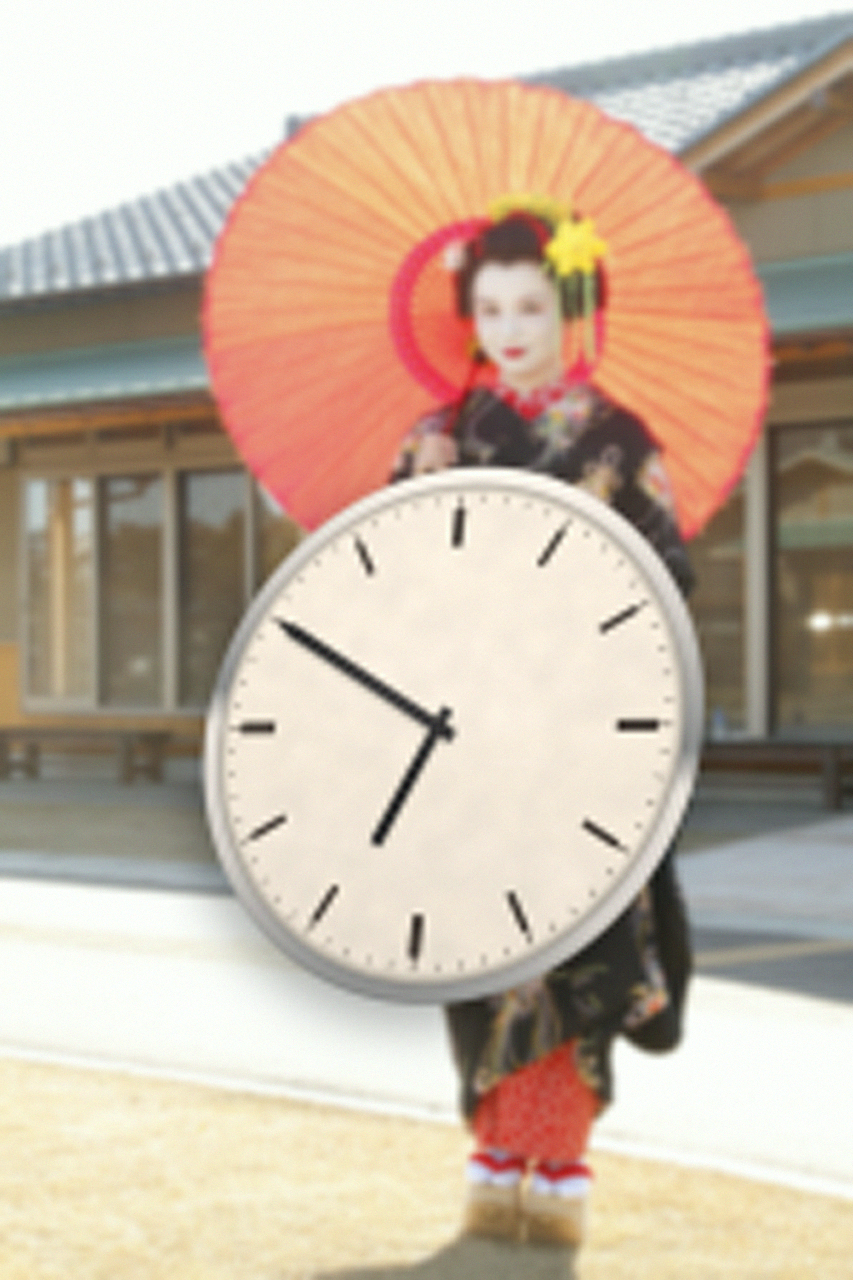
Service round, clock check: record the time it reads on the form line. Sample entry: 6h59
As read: 6h50
